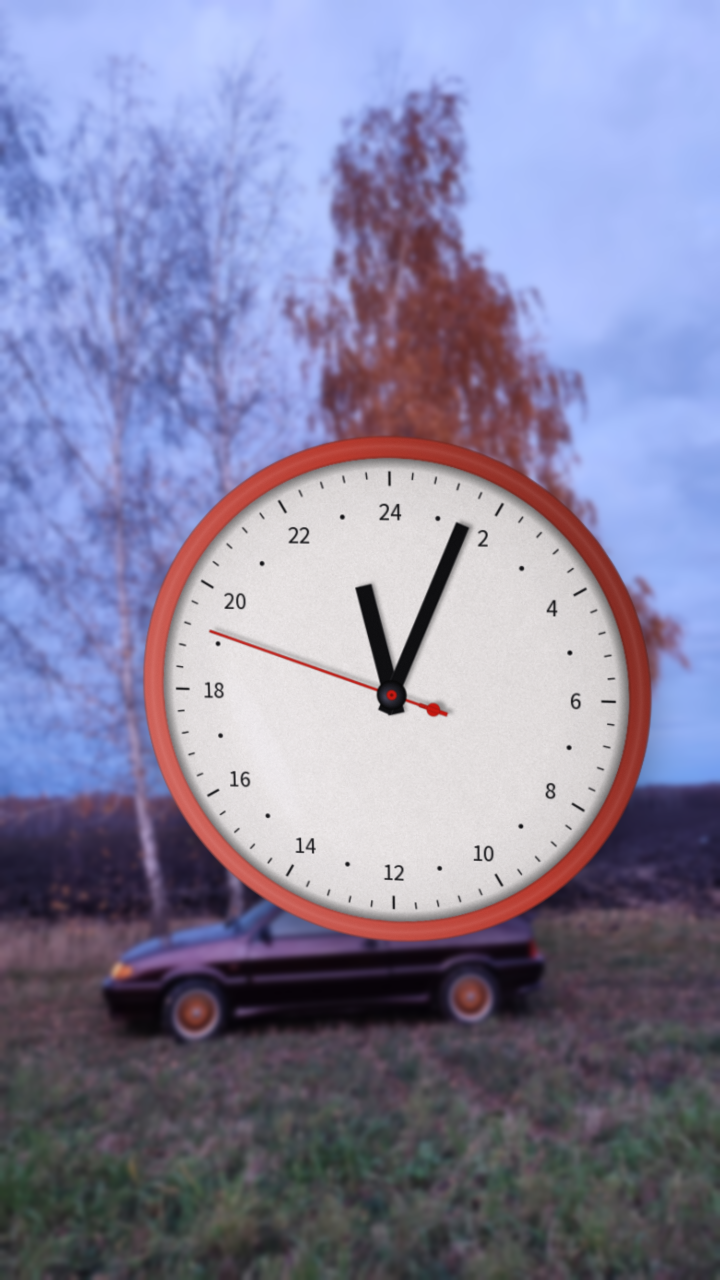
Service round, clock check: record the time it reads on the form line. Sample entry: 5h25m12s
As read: 23h03m48s
